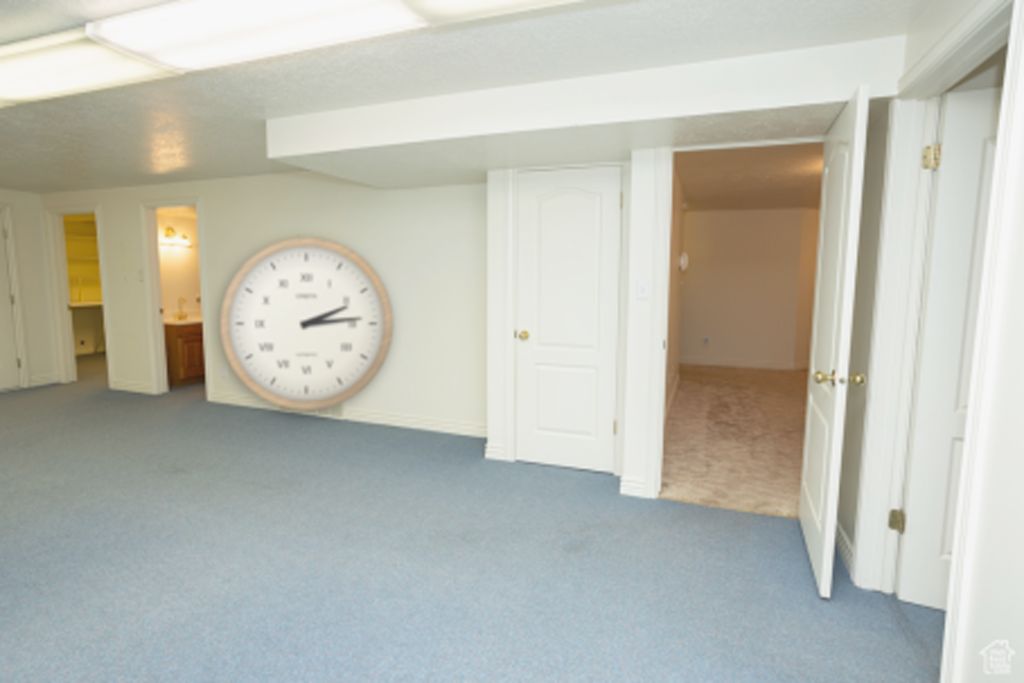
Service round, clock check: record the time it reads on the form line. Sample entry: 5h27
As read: 2h14
